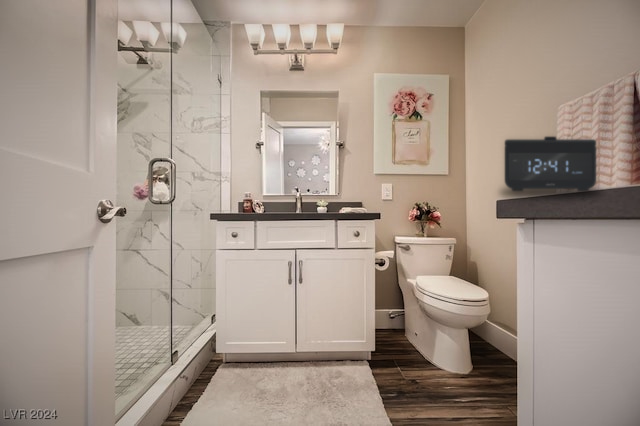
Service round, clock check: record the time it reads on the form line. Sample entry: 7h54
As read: 12h41
